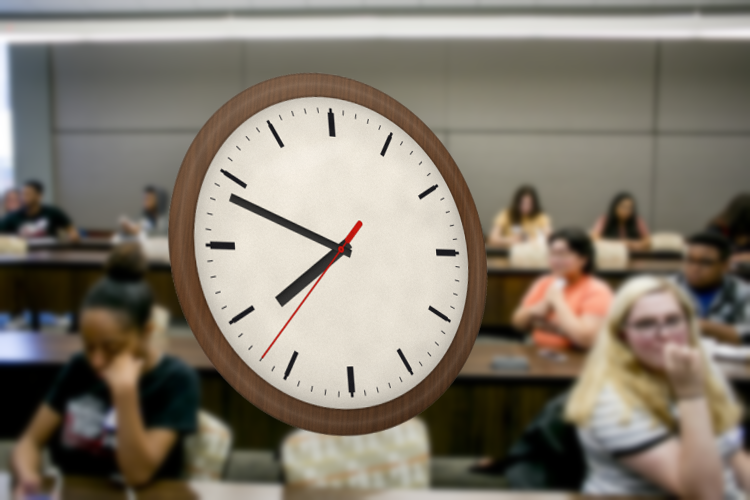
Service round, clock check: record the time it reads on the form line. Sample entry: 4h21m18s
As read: 7h48m37s
